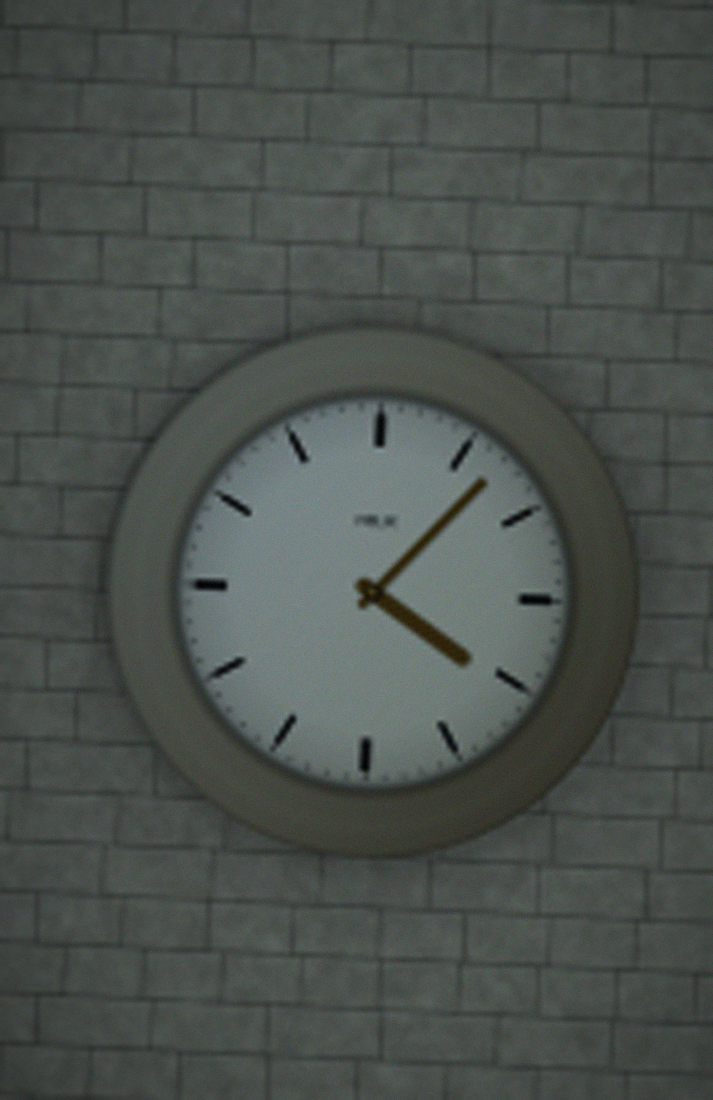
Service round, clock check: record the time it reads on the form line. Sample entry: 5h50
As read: 4h07
